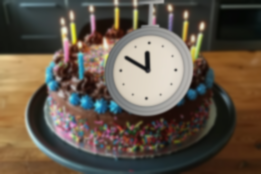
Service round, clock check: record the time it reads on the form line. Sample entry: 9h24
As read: 11h50
